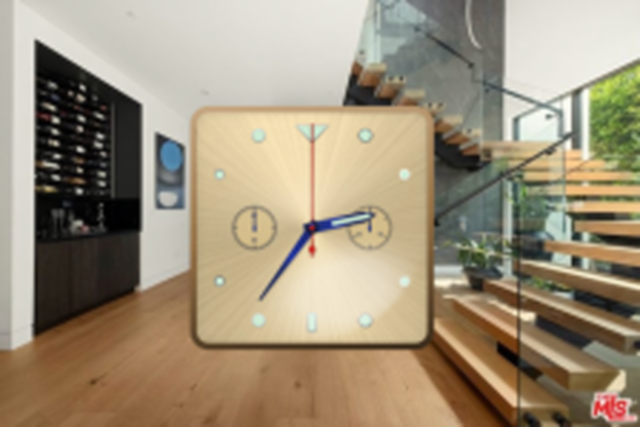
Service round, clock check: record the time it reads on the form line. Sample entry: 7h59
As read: 2h36
